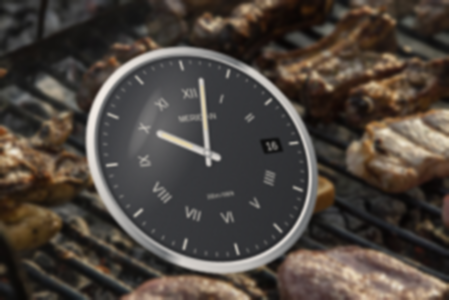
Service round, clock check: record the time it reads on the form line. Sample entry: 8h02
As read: 10h02
